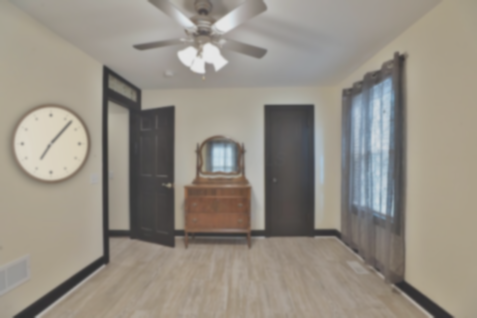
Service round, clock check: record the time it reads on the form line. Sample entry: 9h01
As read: 7h07
